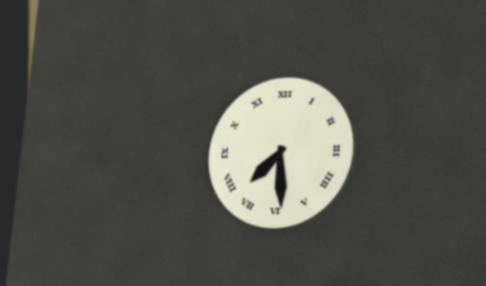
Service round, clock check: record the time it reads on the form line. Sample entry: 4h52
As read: 7h29
